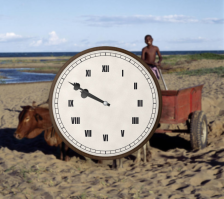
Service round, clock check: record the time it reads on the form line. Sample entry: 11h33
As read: 9h50
